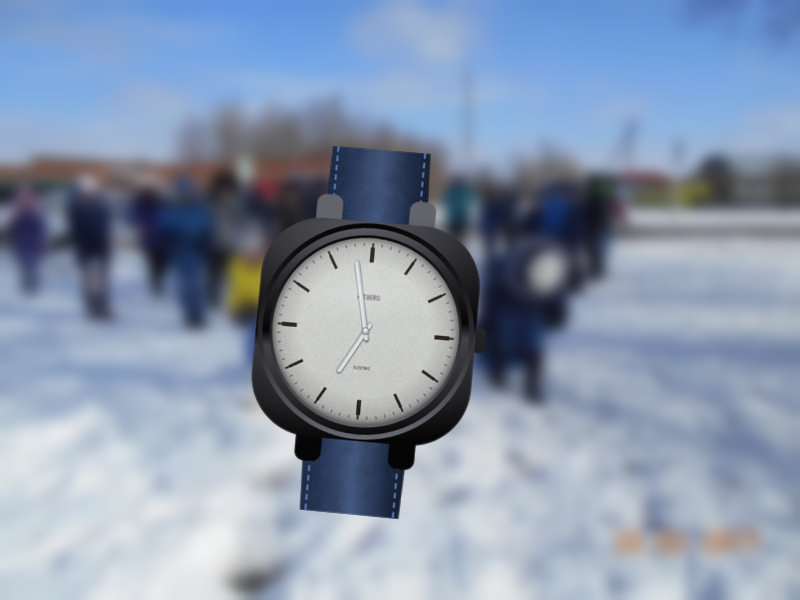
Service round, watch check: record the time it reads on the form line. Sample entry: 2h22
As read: 6h58
